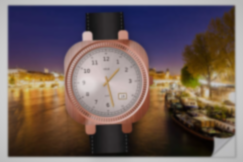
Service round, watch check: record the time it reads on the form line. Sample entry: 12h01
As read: 1h28
